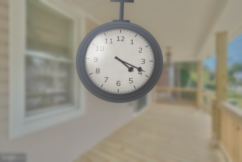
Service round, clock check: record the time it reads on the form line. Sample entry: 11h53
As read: 4h19
